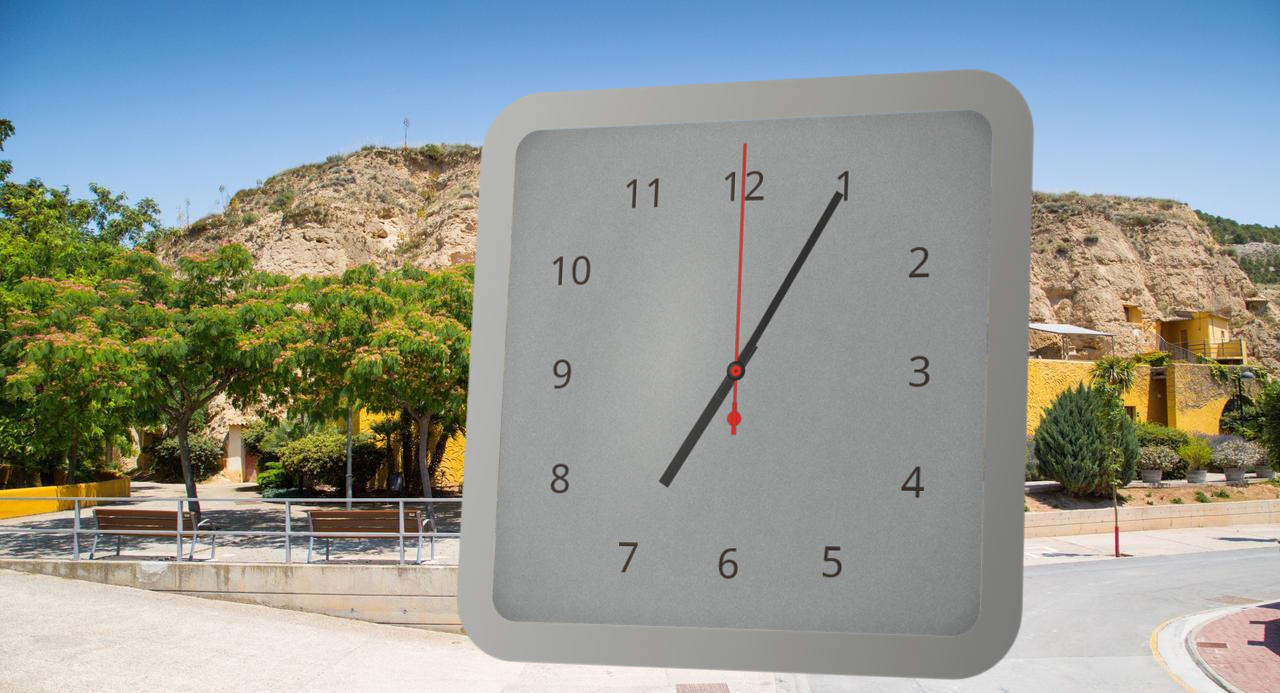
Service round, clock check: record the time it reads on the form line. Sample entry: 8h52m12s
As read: 7h05m00s
